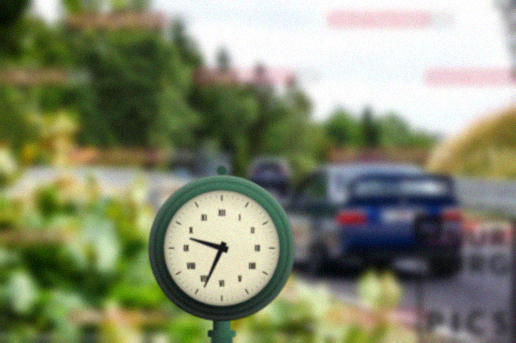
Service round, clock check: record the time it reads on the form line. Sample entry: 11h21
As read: 9h34
